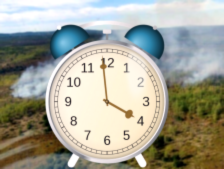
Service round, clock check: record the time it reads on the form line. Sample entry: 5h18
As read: 3h59
